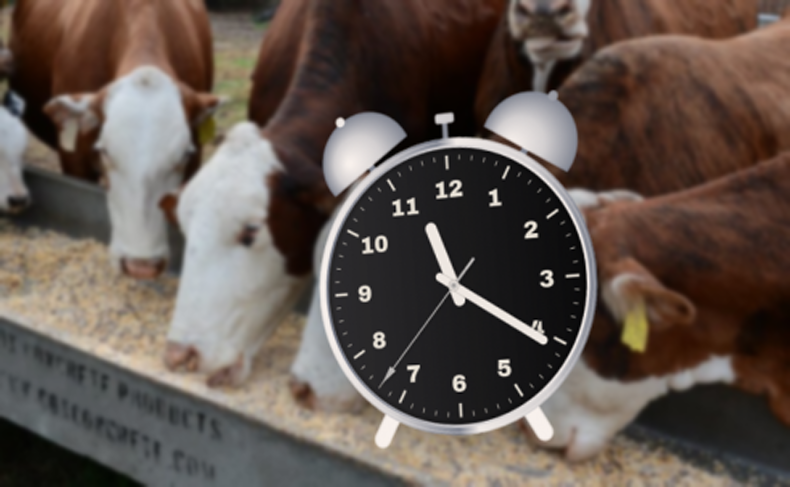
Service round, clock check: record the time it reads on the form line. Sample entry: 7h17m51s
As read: 11h20m37s
